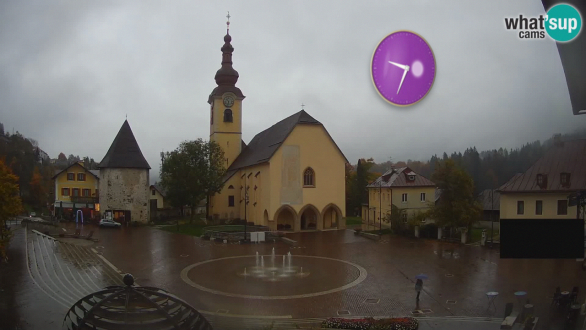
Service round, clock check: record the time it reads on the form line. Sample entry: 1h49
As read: 9h34
